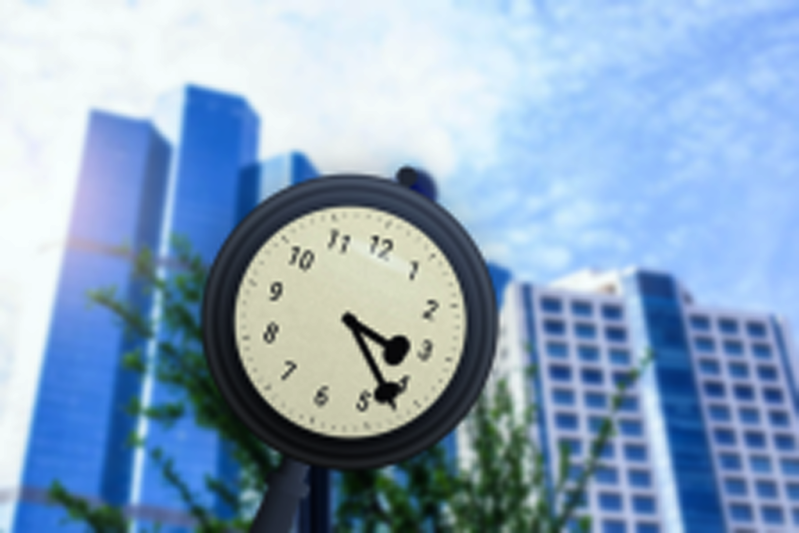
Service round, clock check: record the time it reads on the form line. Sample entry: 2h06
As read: 3h22
